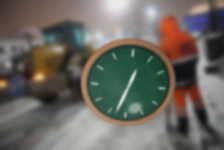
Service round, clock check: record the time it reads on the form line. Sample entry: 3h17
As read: 12h33
